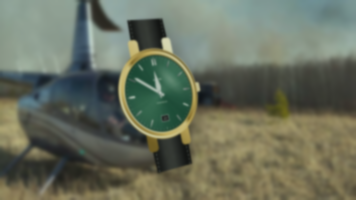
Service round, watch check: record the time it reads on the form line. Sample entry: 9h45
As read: 11h51
